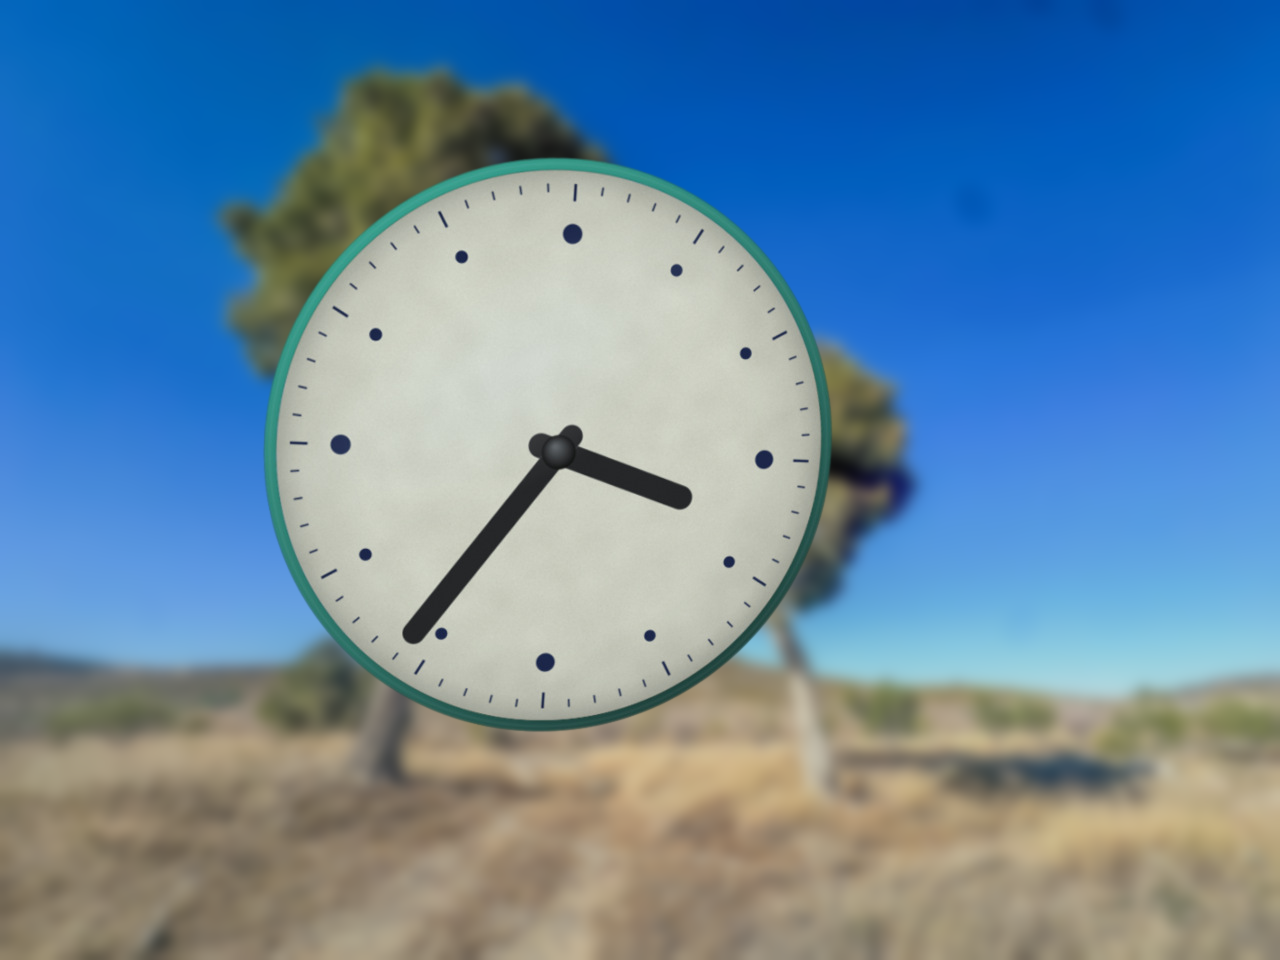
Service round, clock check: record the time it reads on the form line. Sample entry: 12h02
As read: 3h36
